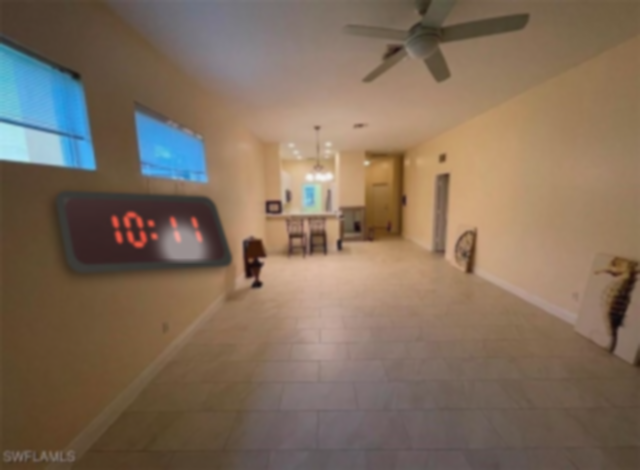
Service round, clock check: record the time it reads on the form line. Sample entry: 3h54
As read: 10h11
